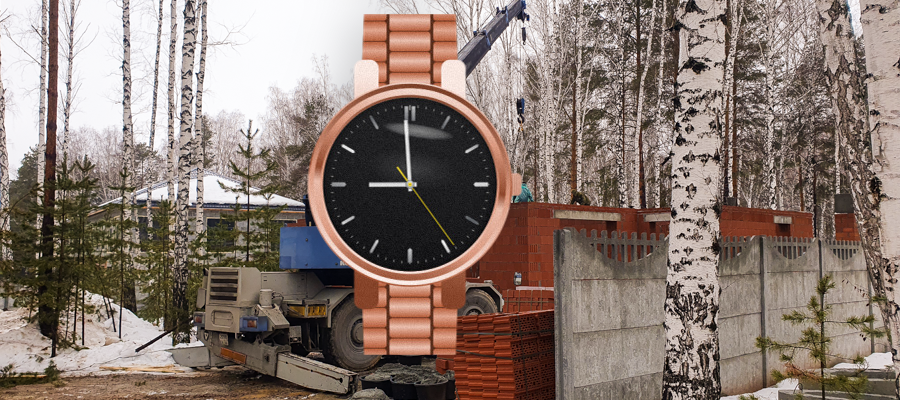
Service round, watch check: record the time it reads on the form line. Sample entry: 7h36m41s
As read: 8h59m24s
